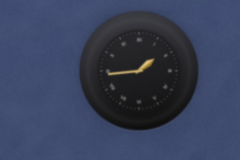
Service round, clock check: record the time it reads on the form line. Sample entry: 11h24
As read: 1h44
